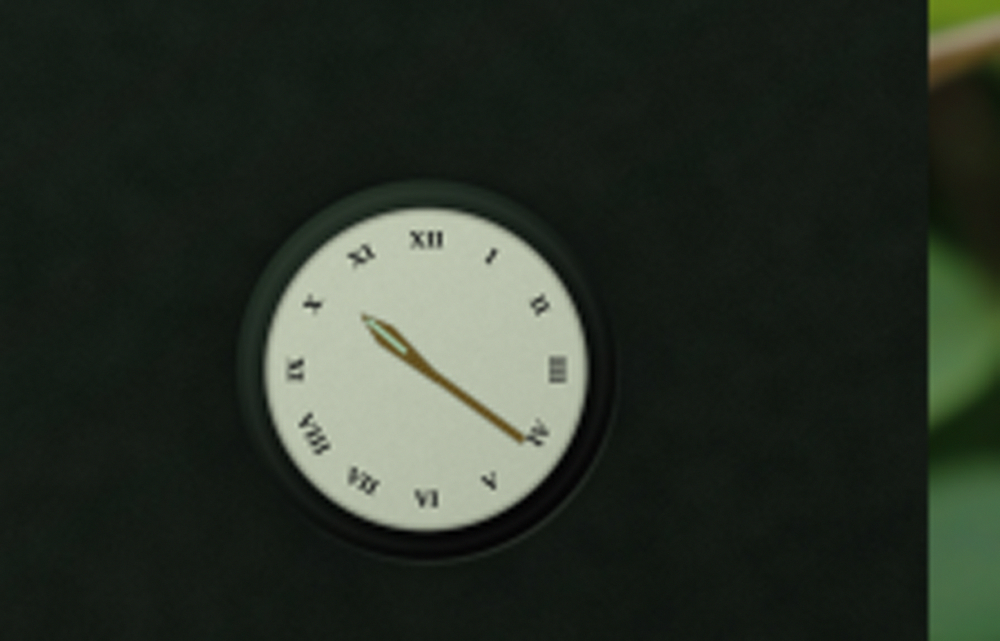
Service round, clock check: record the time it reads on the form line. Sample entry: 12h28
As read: 10h21
